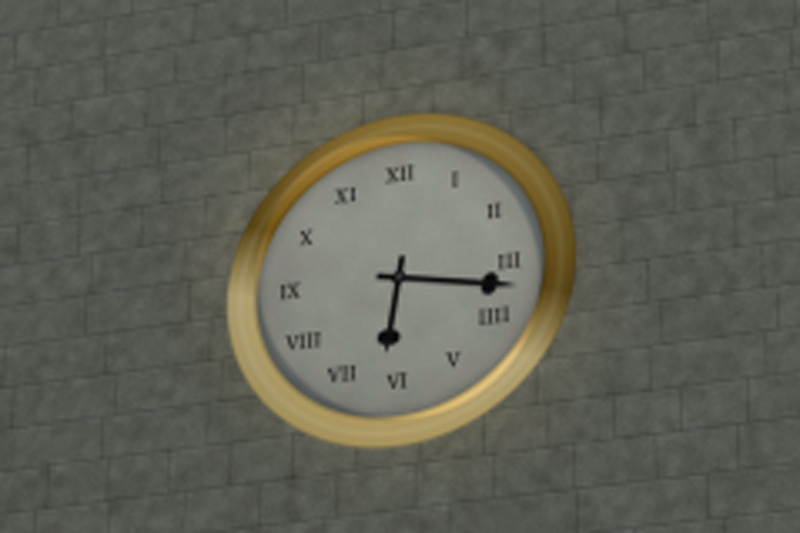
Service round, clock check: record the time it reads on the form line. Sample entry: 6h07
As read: 6h17
